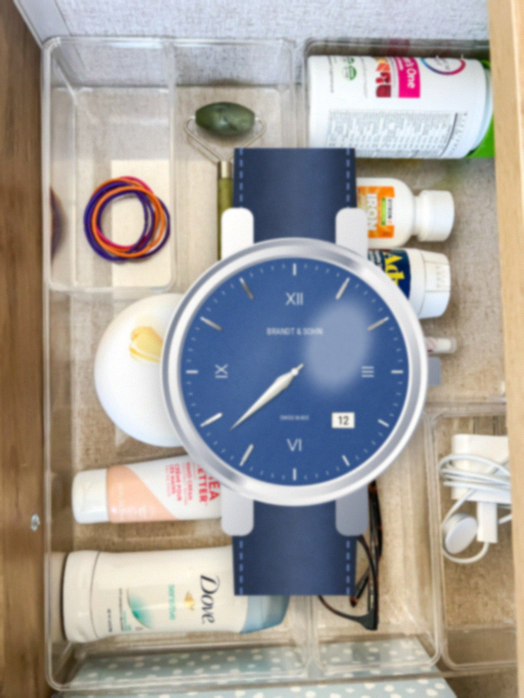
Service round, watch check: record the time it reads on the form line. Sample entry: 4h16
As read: 7h38
